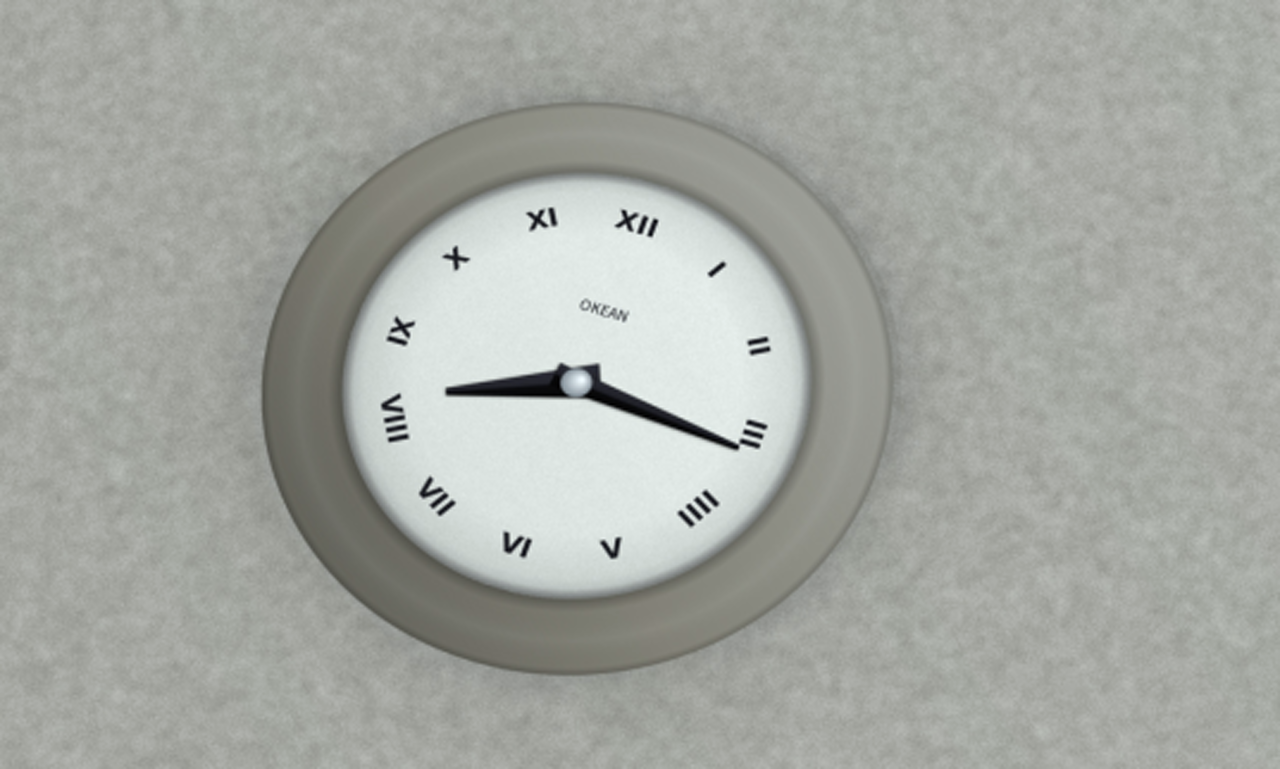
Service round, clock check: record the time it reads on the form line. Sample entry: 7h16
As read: 8h16
